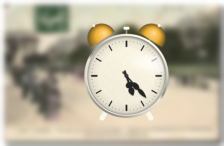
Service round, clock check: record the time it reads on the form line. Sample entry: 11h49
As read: 5h23
